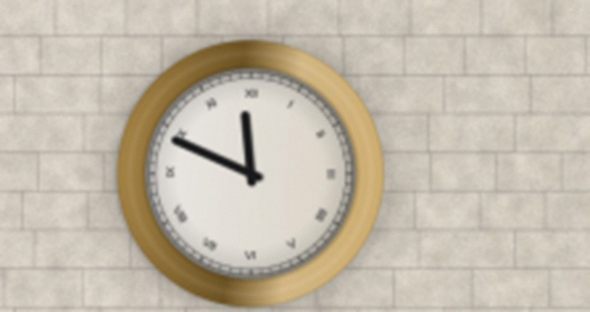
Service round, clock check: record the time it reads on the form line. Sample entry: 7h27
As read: 11h49
